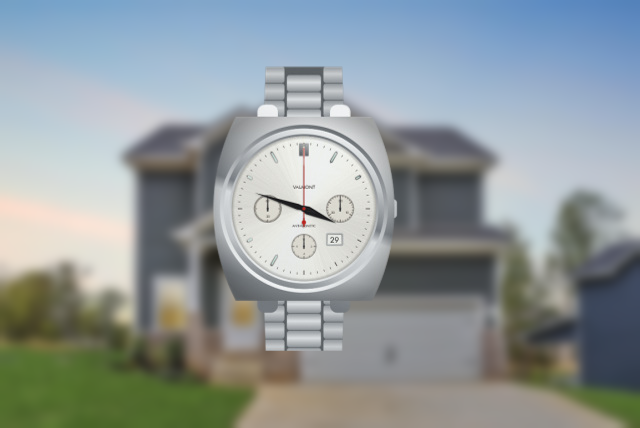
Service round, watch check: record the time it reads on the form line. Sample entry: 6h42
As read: 3h48
